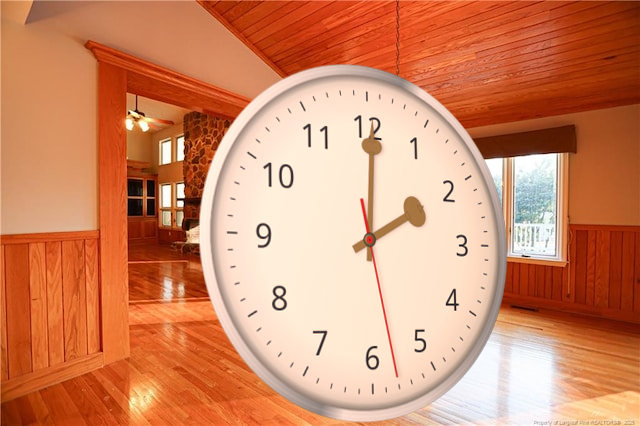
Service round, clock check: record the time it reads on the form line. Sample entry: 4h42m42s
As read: 2h00m28s
